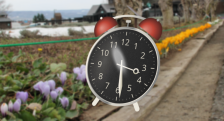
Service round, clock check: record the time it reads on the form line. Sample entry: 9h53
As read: 3h29
